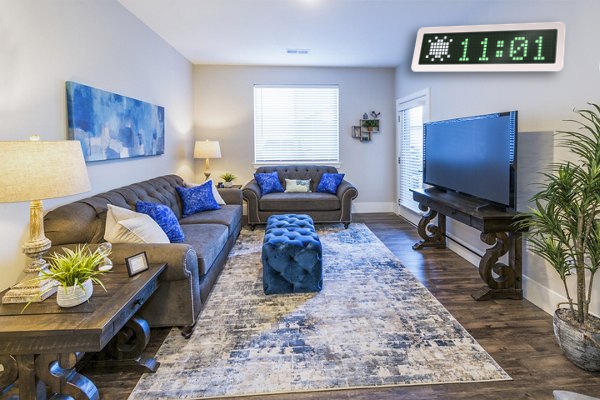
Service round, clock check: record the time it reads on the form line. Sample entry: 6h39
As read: 11h01
